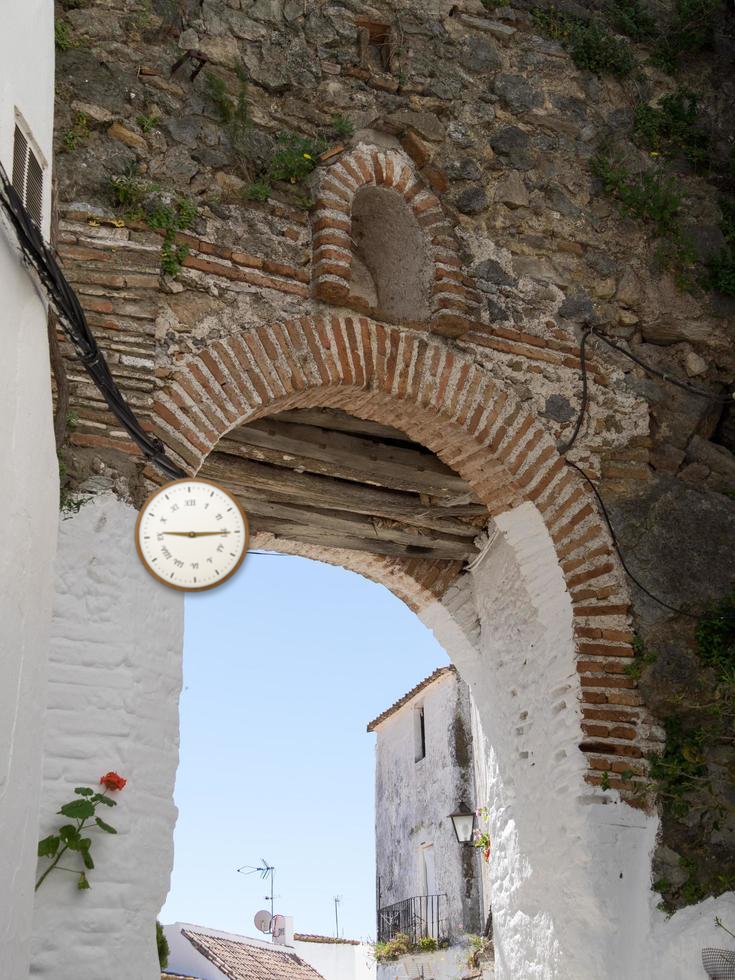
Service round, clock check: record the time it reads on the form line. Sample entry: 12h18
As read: 9h15
